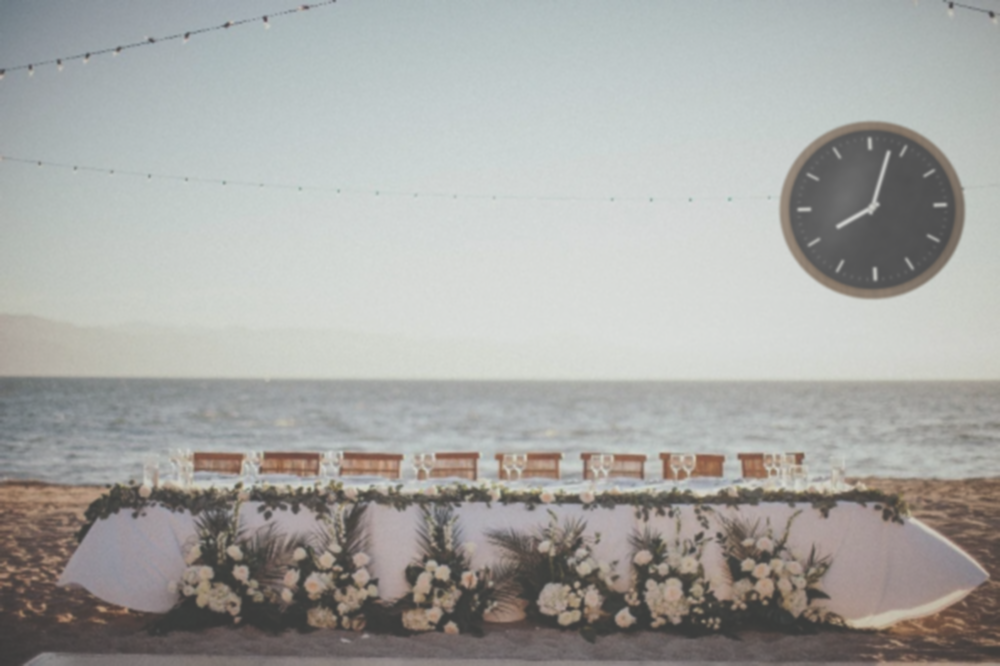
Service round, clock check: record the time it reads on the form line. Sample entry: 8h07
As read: 8h03
